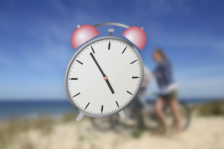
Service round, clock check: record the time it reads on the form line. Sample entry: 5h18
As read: 4h54
